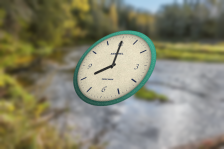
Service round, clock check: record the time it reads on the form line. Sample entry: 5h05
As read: 8h00
